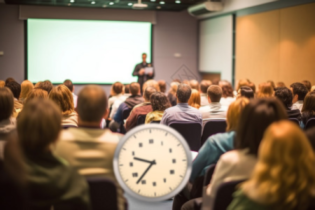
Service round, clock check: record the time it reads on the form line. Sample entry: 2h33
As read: 9h37
